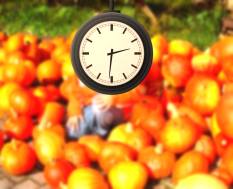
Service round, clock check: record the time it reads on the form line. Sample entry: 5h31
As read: 2h31
